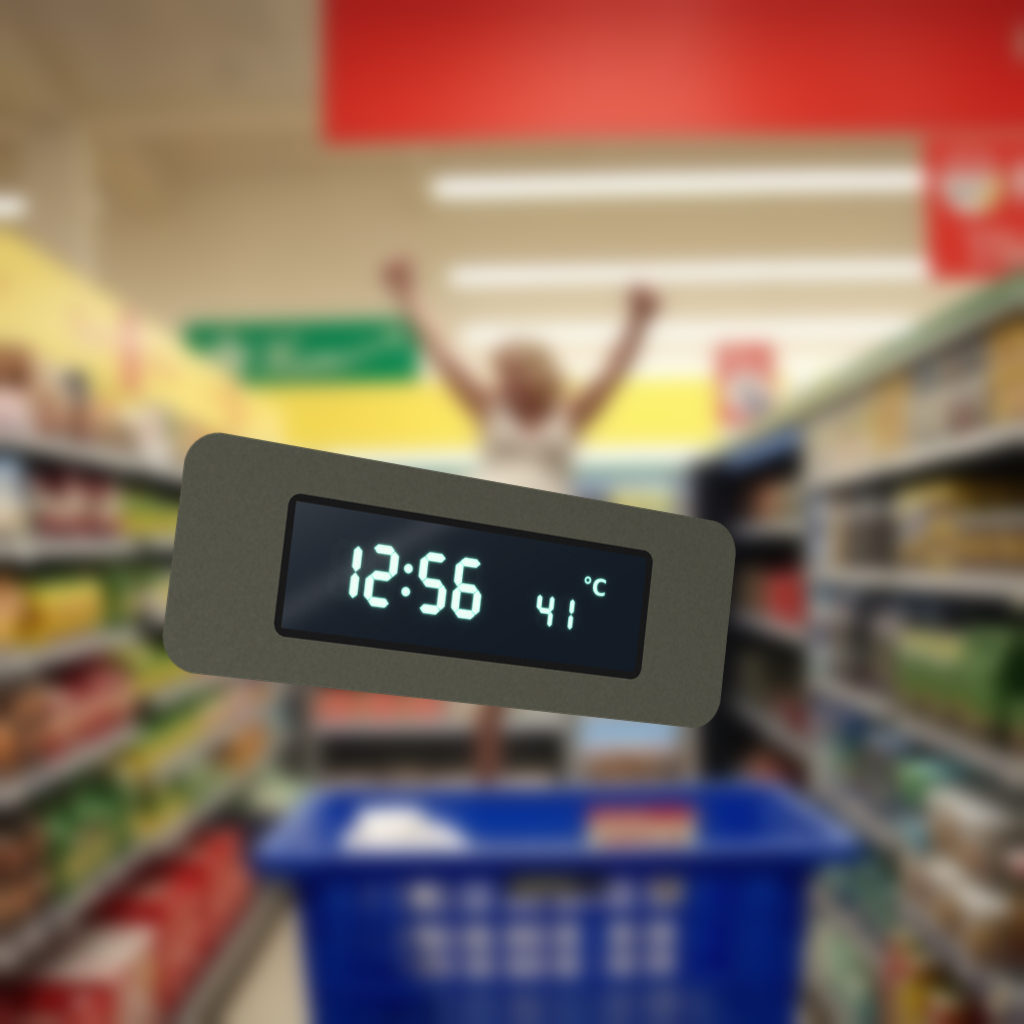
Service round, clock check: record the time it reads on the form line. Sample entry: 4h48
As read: 12h56
